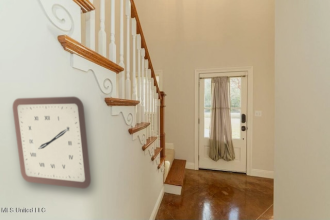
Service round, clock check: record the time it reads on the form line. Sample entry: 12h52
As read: 8h10
